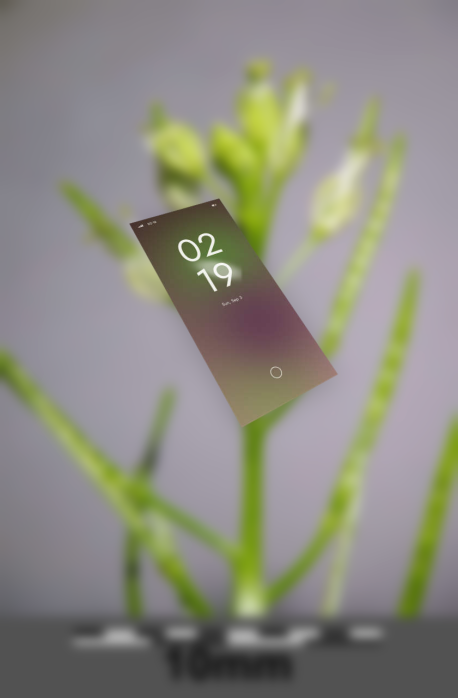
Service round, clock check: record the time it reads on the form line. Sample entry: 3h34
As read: 2h19
